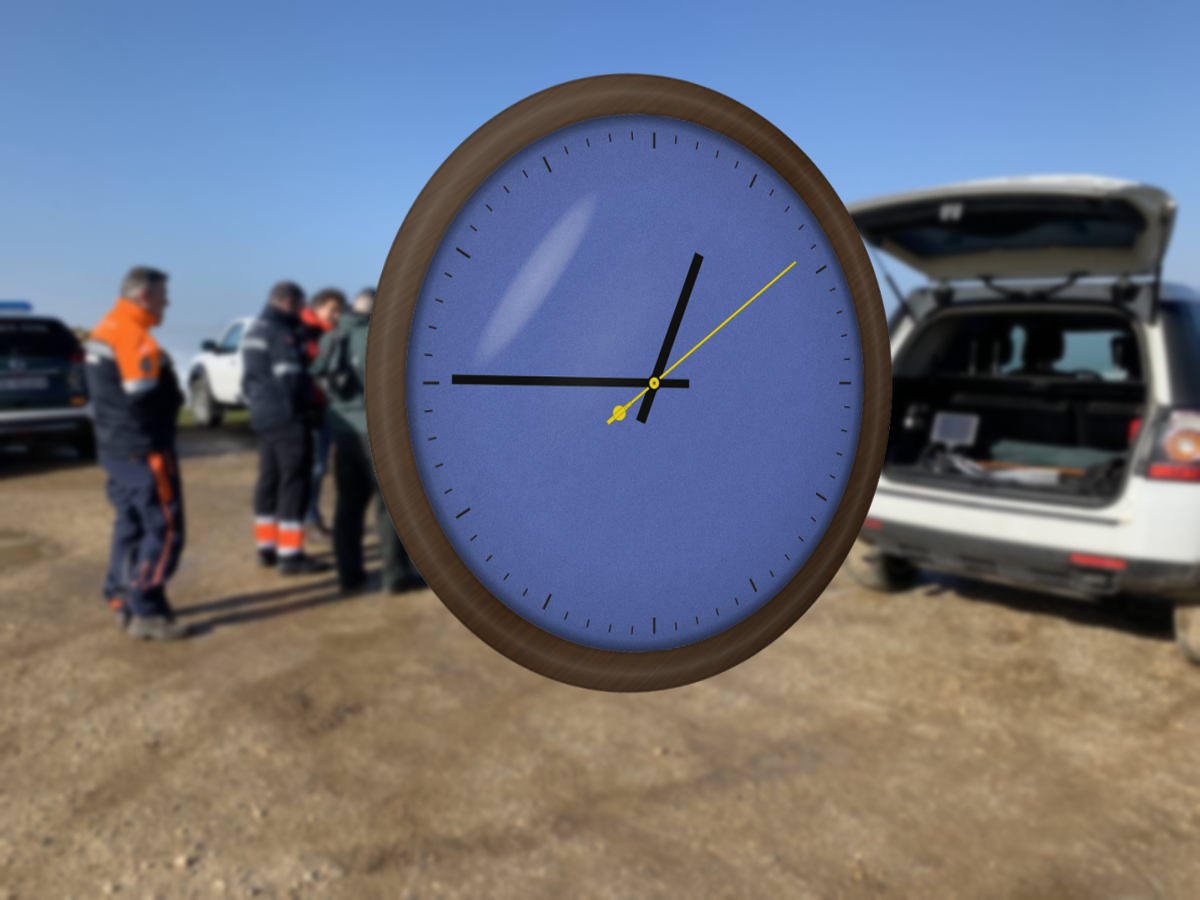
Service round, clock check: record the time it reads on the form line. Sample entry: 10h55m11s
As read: 12h45m09s
